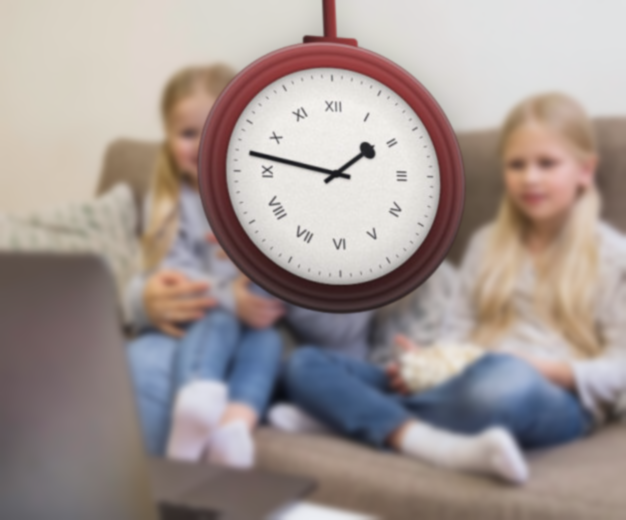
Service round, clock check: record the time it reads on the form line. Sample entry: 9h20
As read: 1h47
